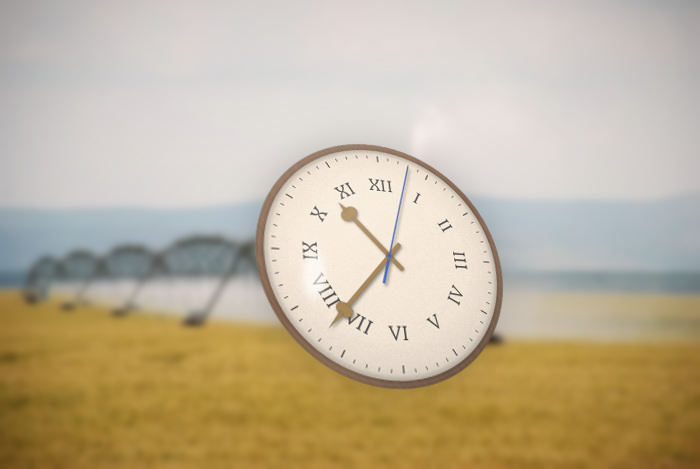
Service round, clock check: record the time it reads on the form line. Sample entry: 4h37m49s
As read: 10h37m03s
